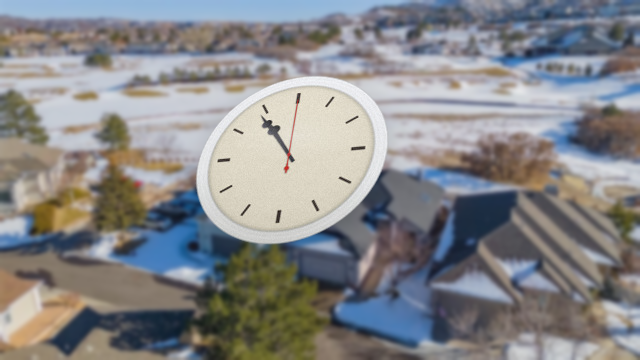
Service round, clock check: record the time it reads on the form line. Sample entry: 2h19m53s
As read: 10h54m00s
